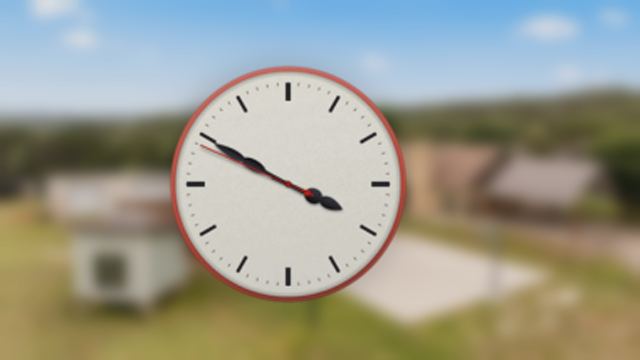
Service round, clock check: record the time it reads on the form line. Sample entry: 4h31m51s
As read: 3h49m49s
